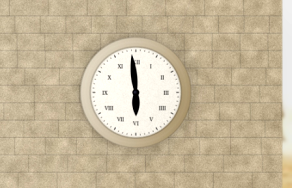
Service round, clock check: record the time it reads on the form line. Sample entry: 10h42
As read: 5h59
